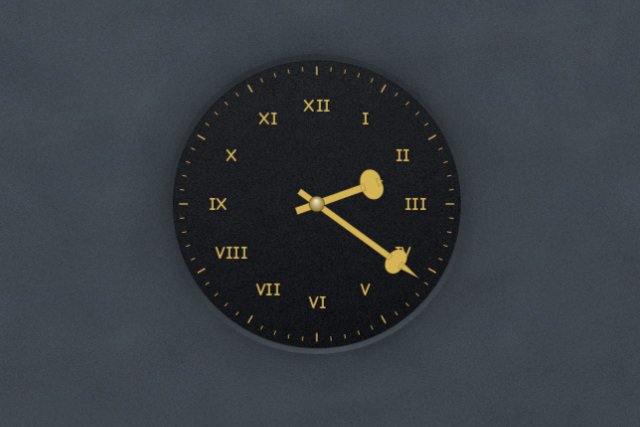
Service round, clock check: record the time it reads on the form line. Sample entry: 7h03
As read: 2h21
